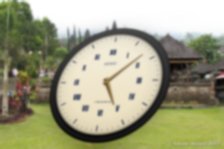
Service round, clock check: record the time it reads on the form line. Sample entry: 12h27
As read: 5h08
